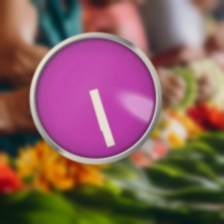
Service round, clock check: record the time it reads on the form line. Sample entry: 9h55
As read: 5h27
